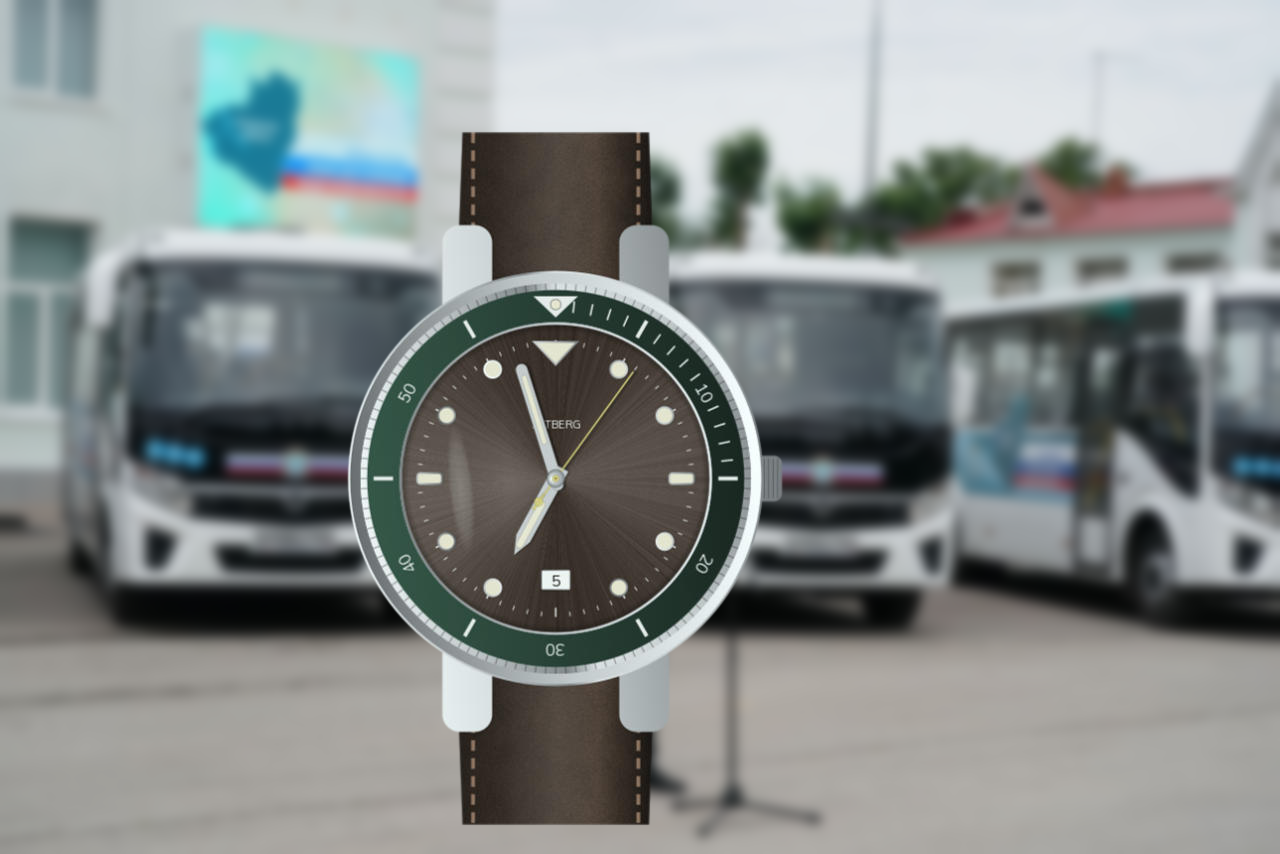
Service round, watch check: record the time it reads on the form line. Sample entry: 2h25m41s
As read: 6h57m06s
